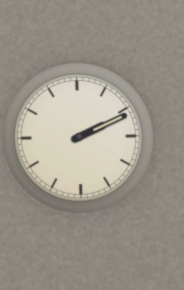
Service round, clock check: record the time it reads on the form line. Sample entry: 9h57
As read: 2h11
